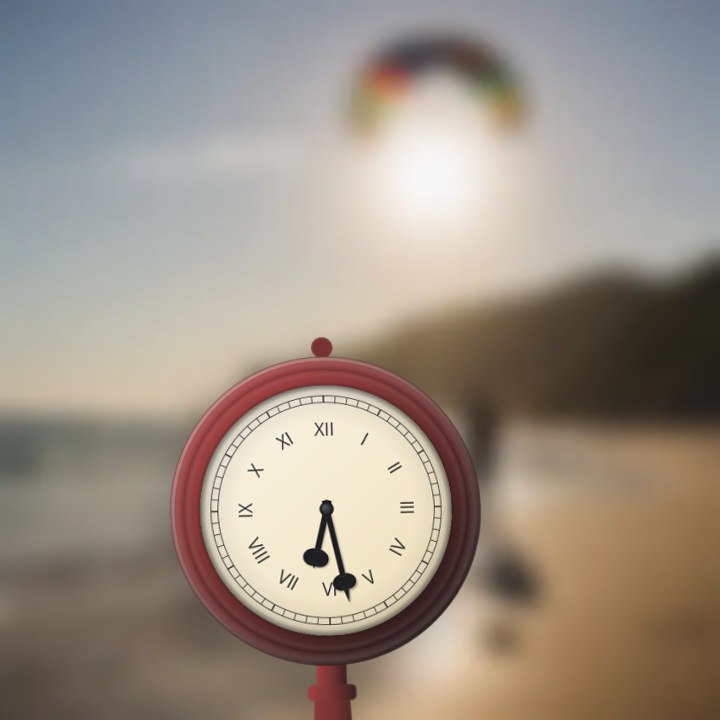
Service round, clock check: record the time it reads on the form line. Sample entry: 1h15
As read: 6h28
